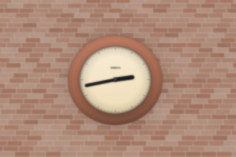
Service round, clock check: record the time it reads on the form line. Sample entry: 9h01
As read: 2h43
